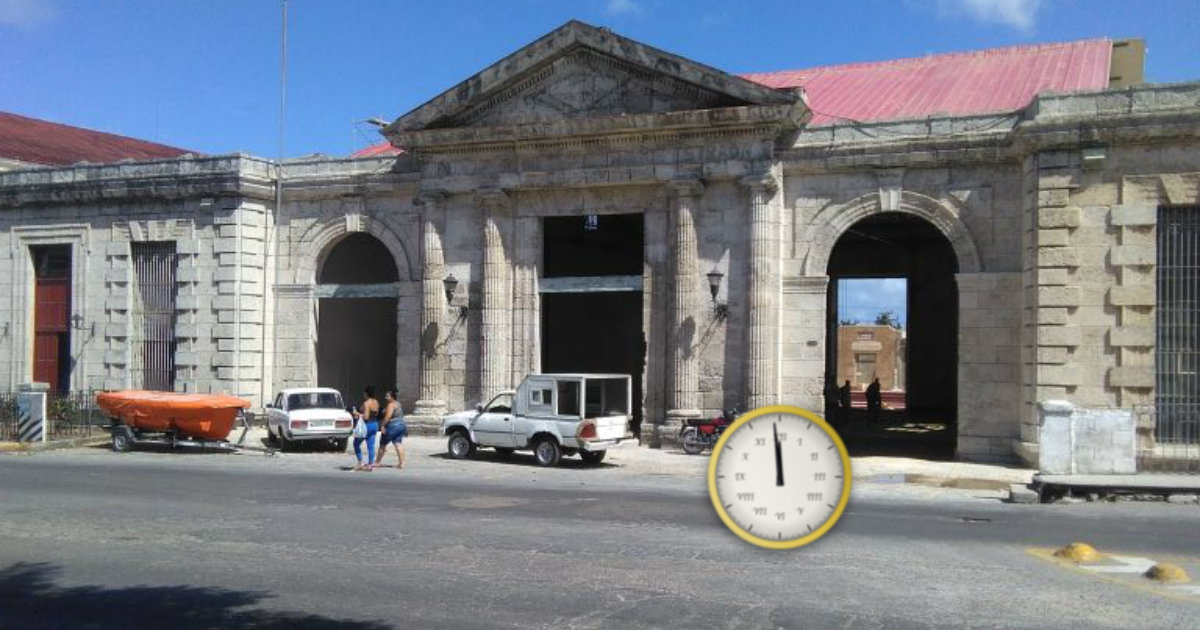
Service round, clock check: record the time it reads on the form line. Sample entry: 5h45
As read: 11h59
